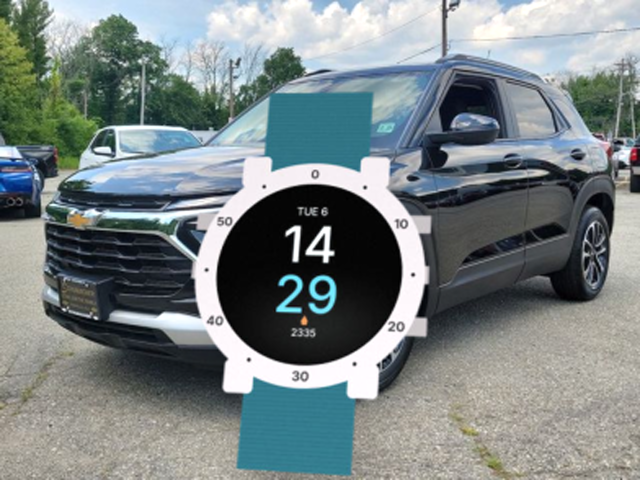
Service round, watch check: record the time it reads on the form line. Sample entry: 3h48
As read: 14h29
